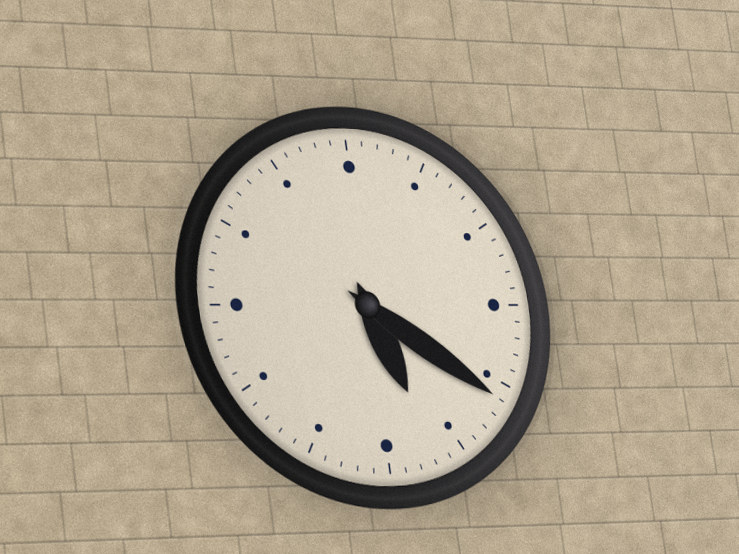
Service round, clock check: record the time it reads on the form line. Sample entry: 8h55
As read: 5h21
